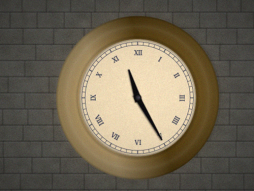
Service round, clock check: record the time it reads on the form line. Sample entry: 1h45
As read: 11h25
